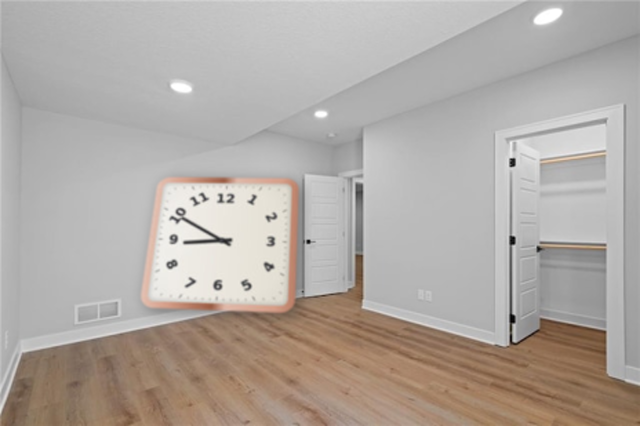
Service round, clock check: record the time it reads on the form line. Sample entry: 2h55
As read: 8h50
